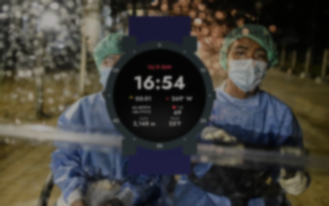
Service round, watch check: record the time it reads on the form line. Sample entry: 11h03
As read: 16h54
